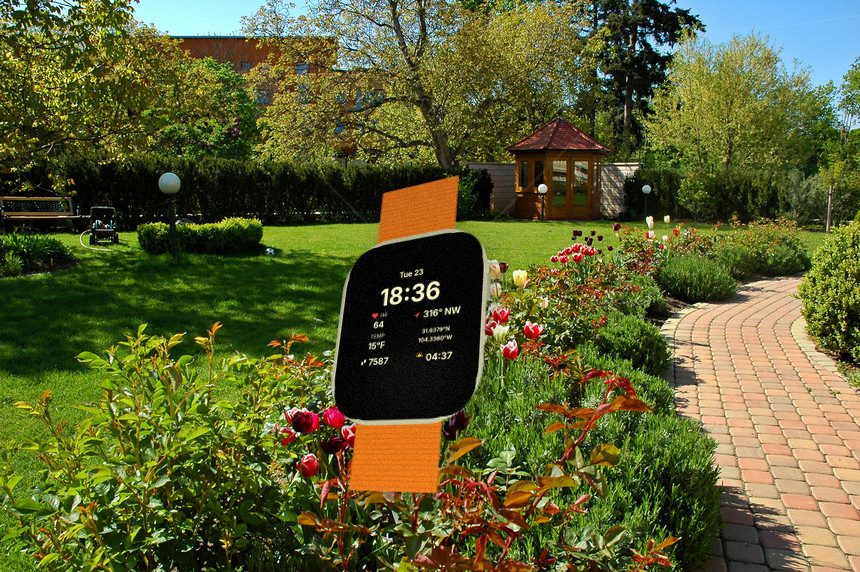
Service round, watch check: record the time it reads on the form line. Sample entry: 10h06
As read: 18h36
